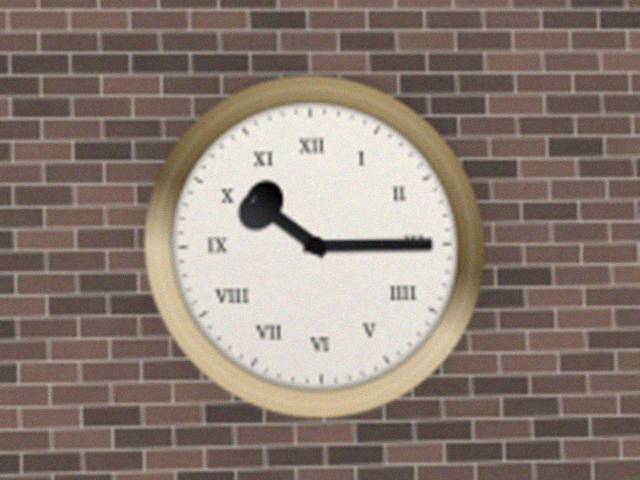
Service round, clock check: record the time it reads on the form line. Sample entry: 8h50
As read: 10h15
